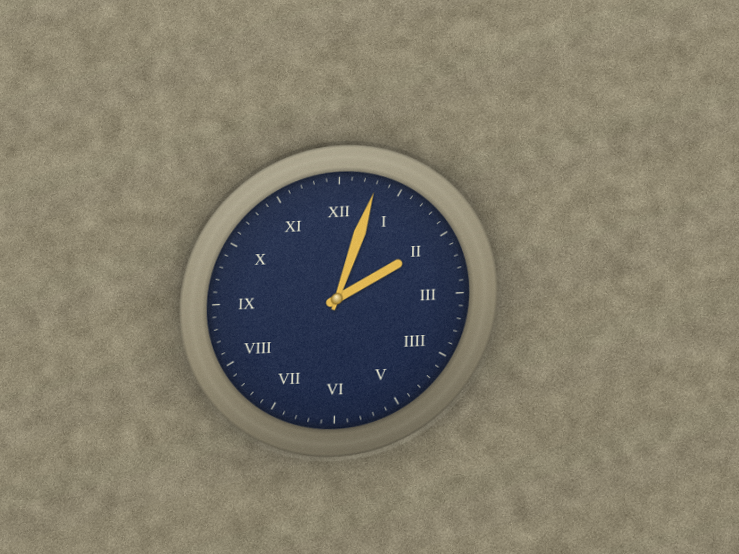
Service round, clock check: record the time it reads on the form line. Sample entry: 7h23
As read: 2h03
